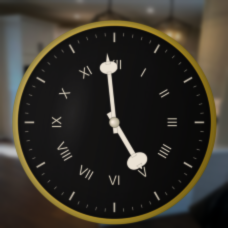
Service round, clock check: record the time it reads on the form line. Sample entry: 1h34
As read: 4h59
